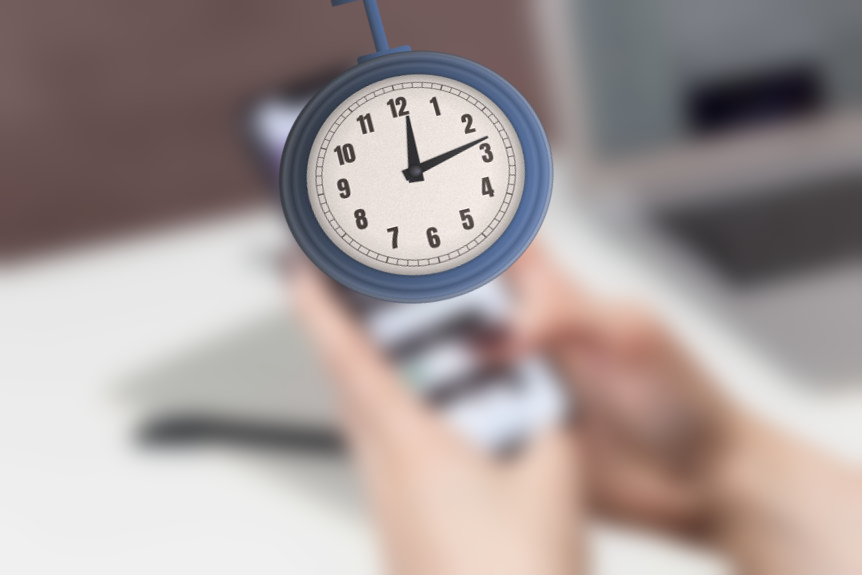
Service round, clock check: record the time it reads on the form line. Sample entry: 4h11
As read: 12h13
